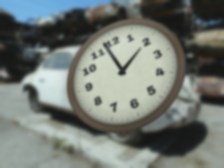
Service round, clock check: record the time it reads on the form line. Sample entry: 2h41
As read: 1h58
